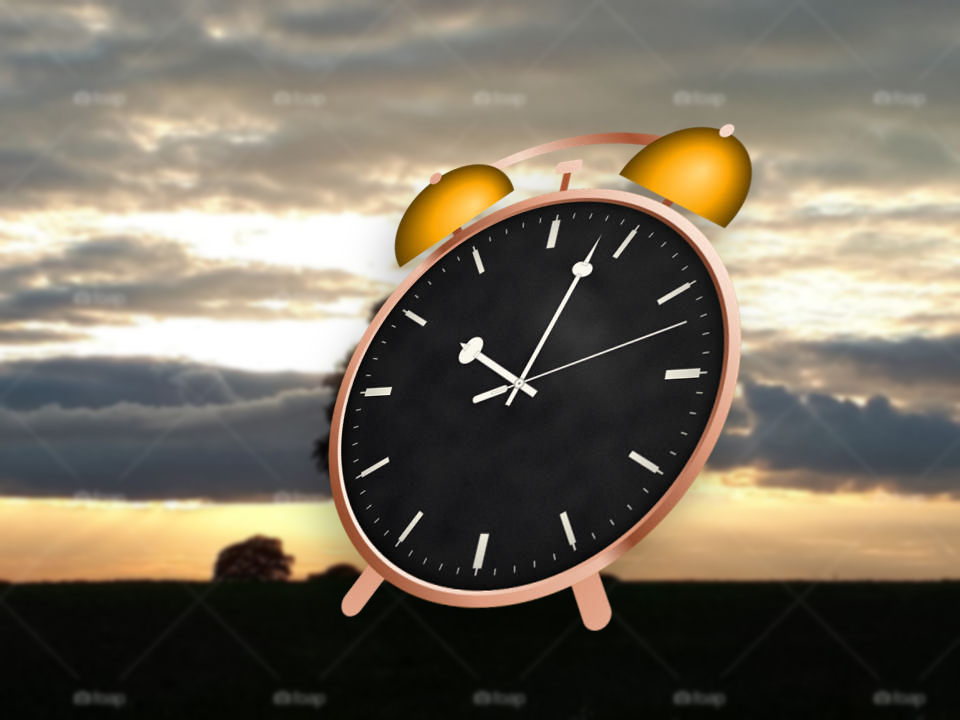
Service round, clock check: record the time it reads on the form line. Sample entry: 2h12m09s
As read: 10h03m12s
